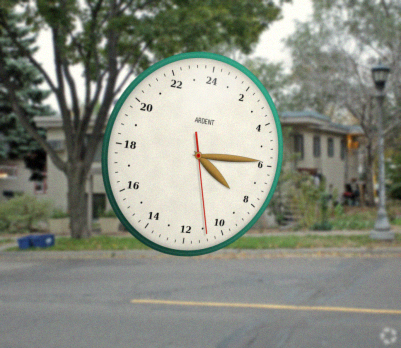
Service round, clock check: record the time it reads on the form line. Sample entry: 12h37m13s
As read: 8h14m27s
